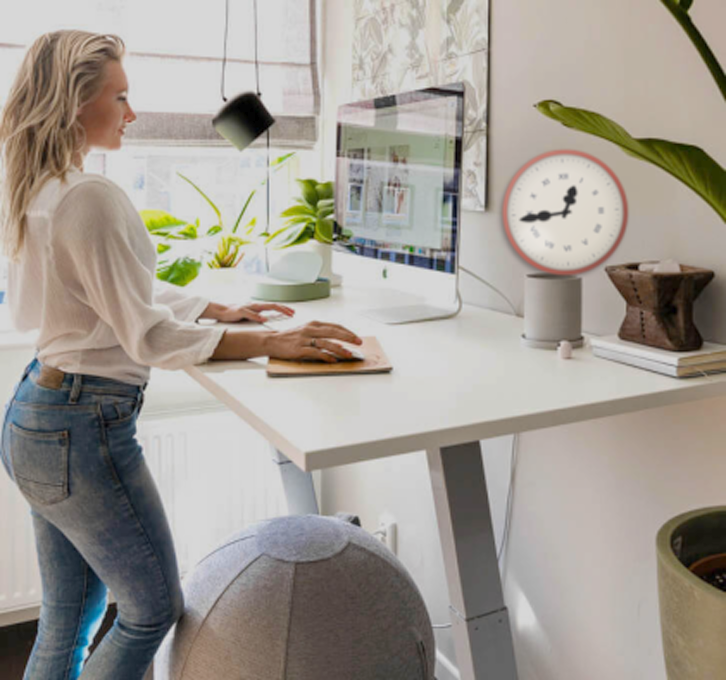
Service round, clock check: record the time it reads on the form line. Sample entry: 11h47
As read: 12h44
